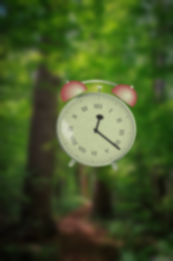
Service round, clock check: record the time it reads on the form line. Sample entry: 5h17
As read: 12h21
